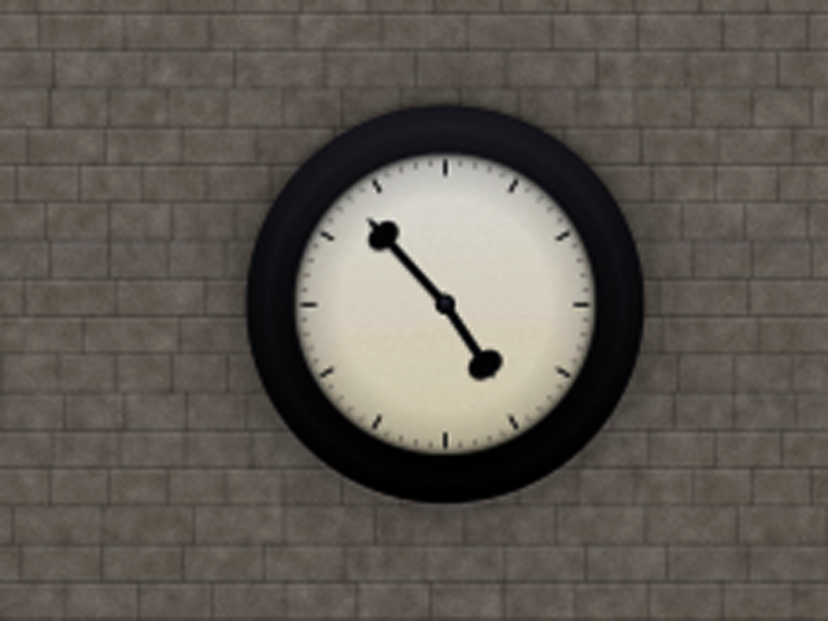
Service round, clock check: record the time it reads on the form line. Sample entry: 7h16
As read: 4h53
